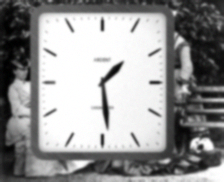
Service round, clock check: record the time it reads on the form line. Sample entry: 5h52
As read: 1h29
